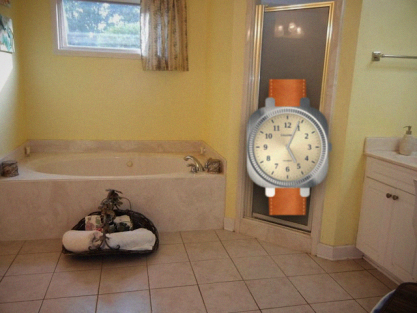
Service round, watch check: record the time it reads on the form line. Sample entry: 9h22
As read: 5h04
